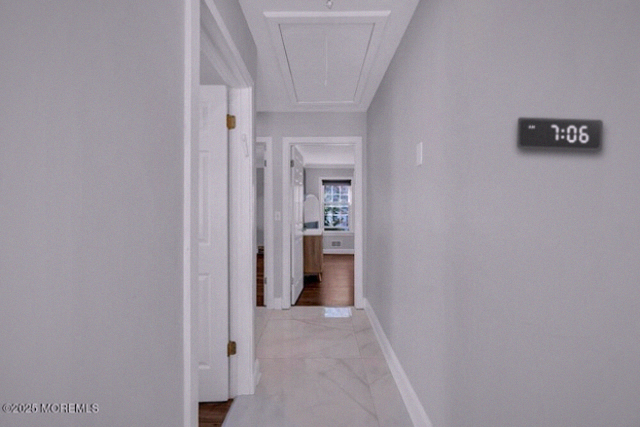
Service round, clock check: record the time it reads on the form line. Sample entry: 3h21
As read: 7h06
